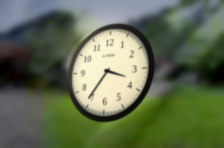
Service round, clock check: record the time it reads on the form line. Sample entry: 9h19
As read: 3h36
